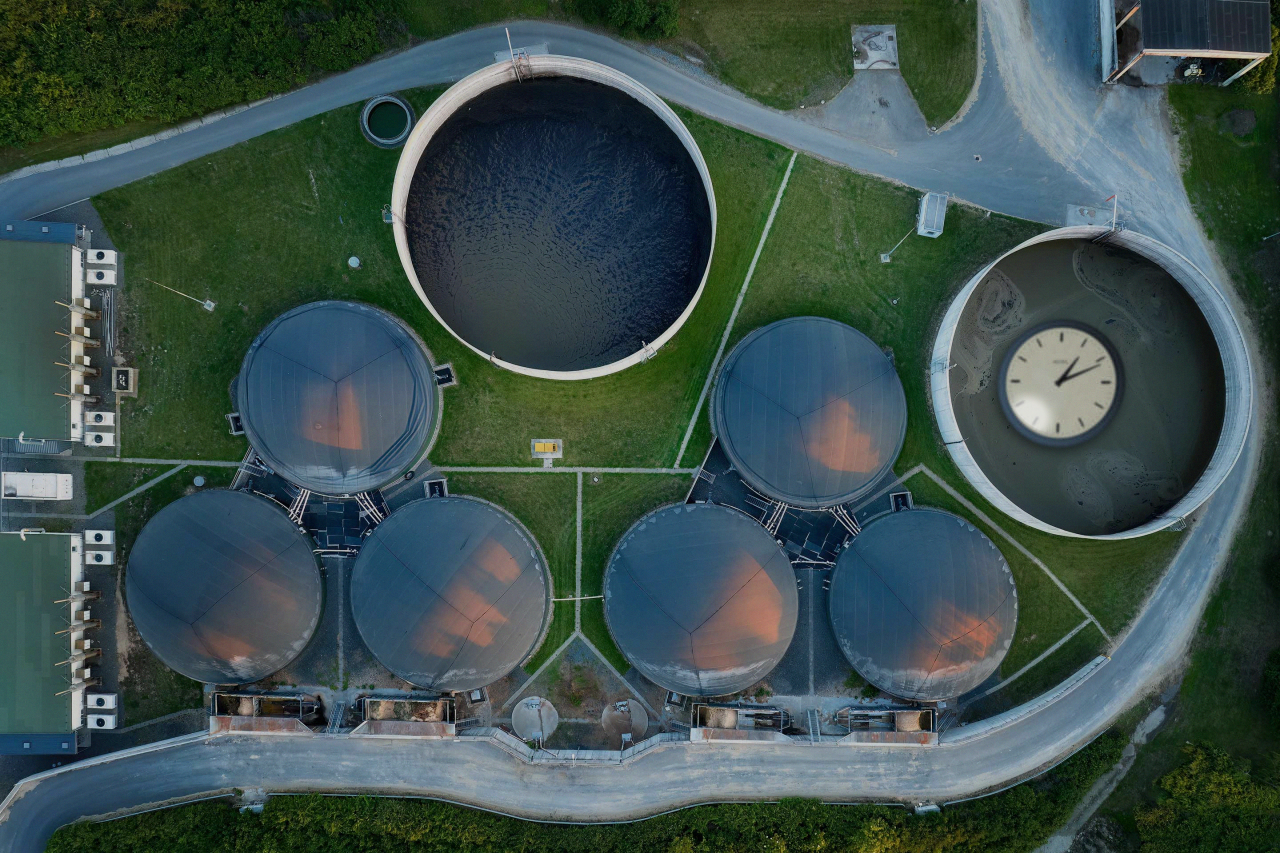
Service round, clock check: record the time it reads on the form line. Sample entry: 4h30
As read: 1h11
